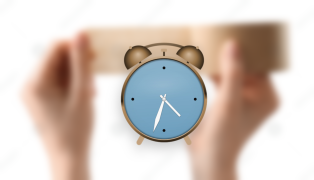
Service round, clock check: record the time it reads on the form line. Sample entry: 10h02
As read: 4h33
